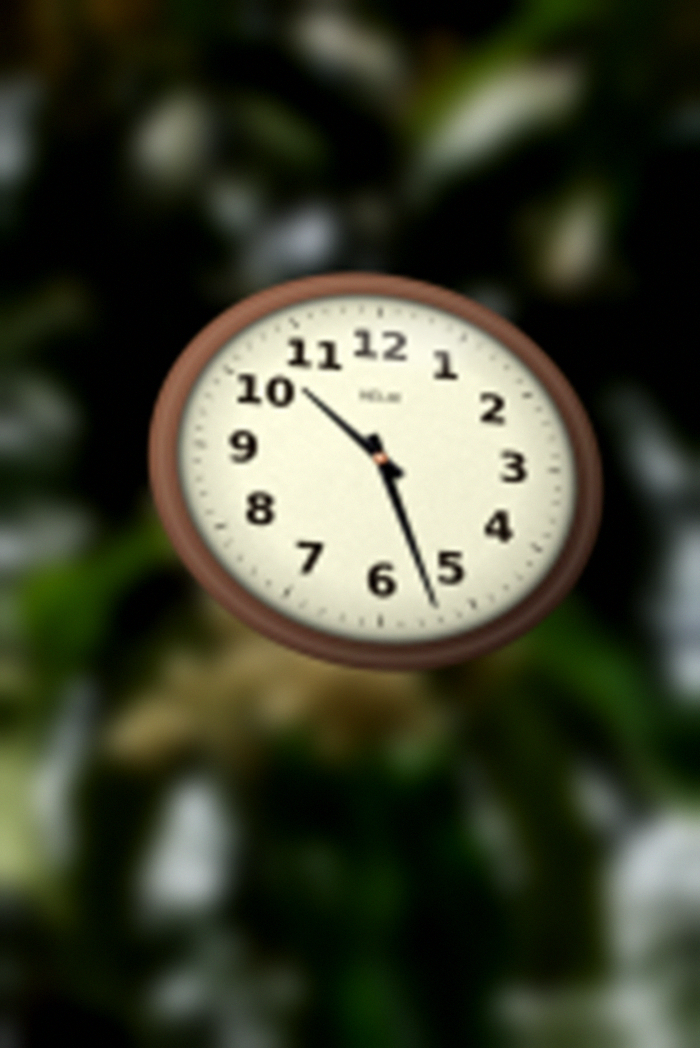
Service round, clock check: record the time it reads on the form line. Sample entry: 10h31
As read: 10h27
